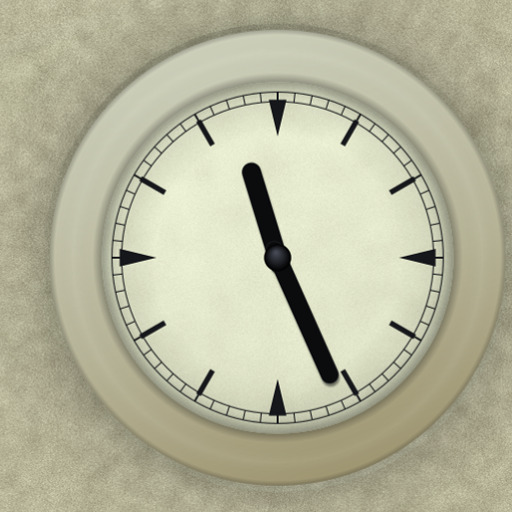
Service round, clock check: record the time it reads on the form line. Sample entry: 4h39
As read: 11h26
